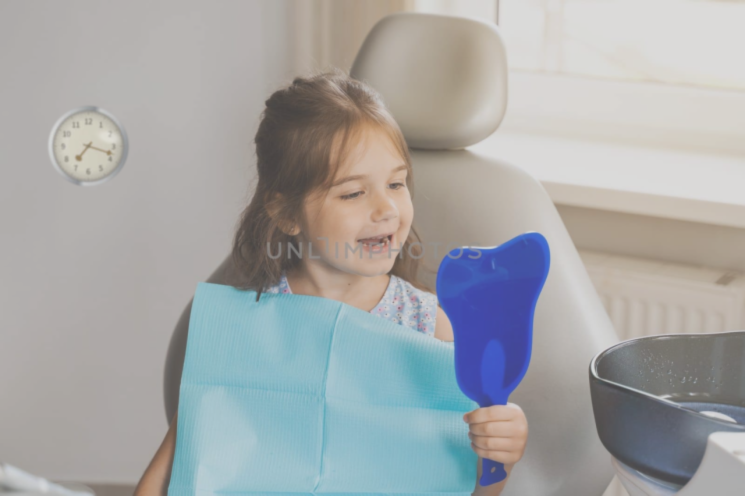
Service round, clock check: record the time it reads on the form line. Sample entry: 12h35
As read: 7h18
